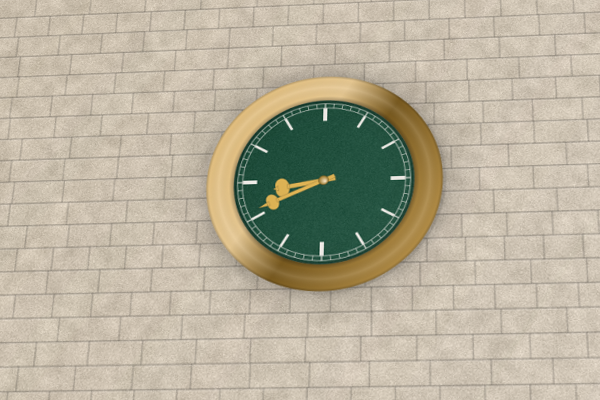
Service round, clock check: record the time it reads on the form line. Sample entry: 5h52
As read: 8h41
